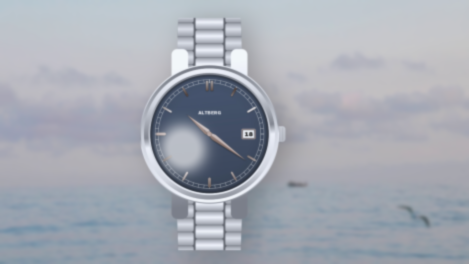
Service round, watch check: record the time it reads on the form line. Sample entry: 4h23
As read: 10h21
